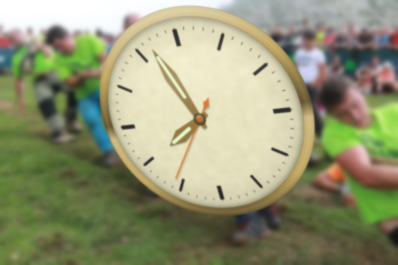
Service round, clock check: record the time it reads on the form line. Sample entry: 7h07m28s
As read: 7h56m36s
